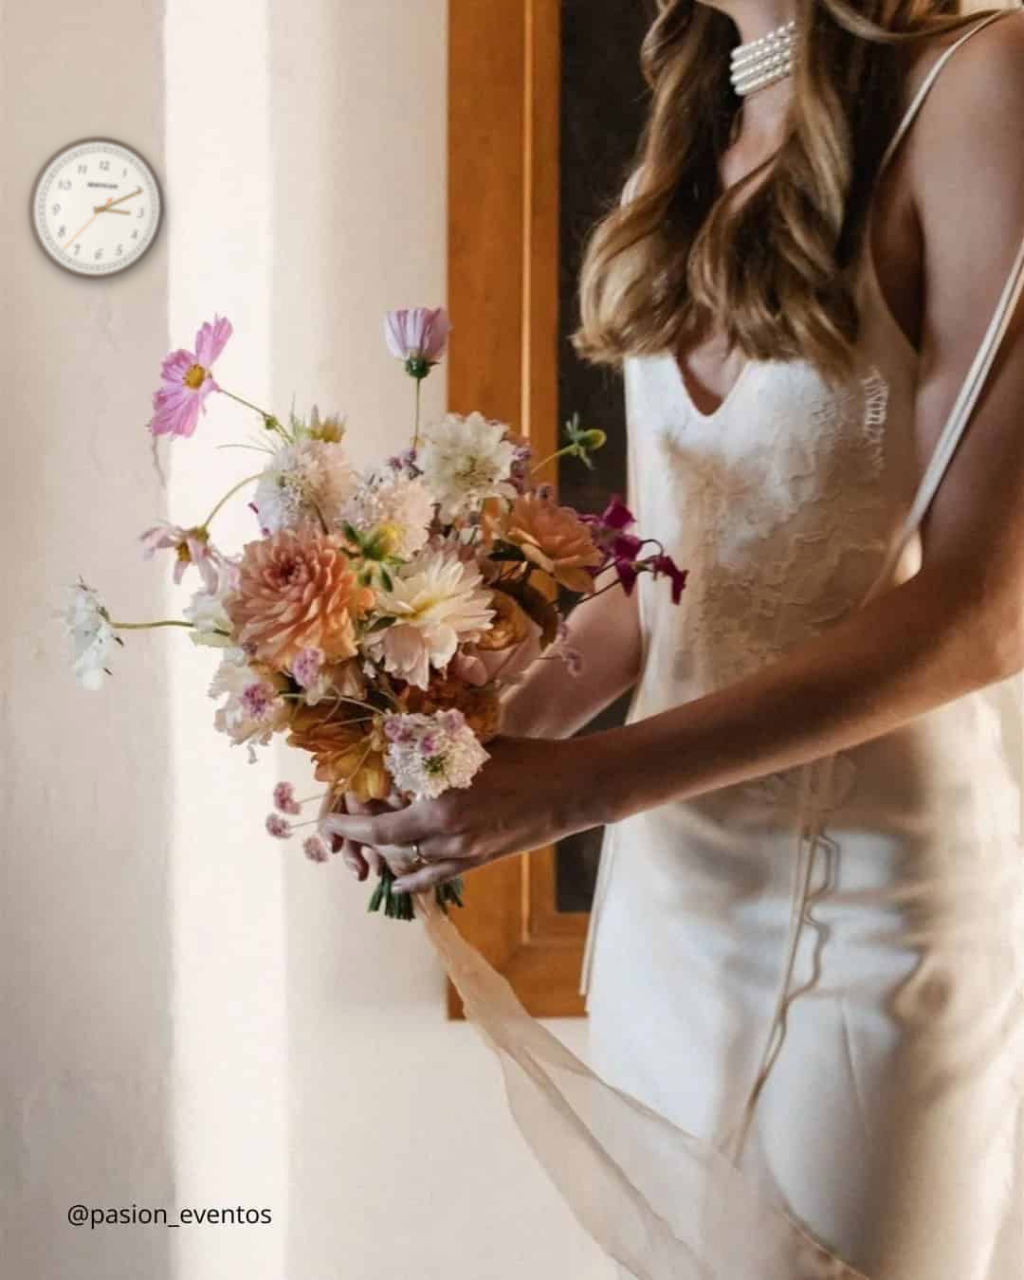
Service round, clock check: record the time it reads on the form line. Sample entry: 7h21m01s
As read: 3h10m37s
